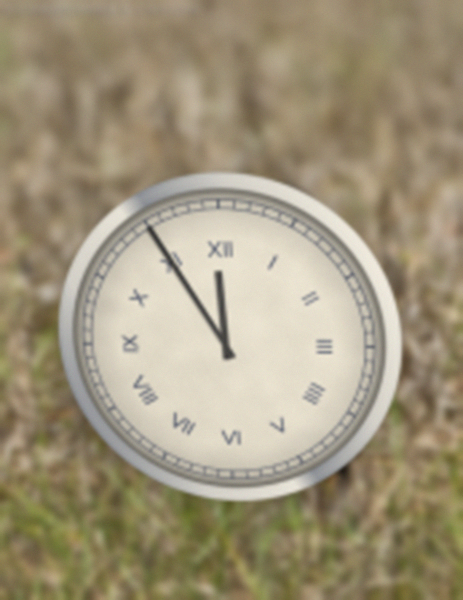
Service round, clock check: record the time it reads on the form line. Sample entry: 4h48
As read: 11h55
